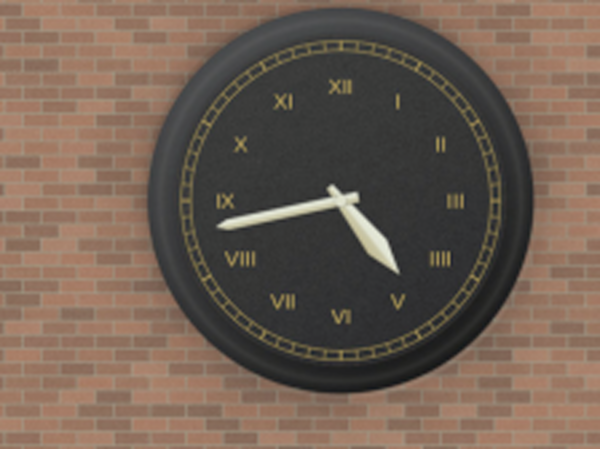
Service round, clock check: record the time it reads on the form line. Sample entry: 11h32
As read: 4h43
